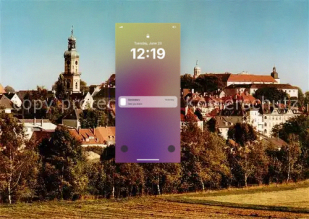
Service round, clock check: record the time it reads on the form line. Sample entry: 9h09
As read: 12h19
